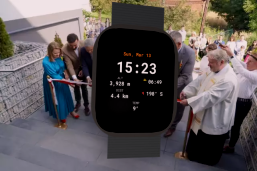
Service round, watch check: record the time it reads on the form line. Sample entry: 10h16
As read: 15h23
